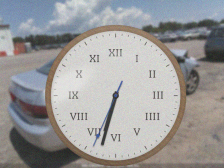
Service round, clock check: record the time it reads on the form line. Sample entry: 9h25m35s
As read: 6h32m34s
